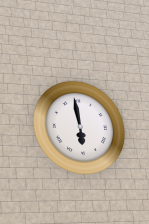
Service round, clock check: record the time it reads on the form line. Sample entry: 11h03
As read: 5h59
